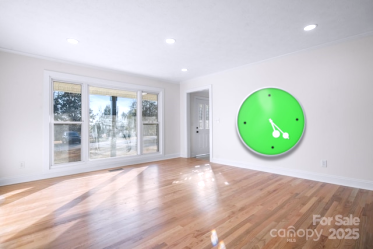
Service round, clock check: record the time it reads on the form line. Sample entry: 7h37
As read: 5h23
